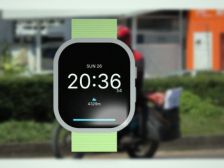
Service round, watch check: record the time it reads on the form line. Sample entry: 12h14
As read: 20h36
